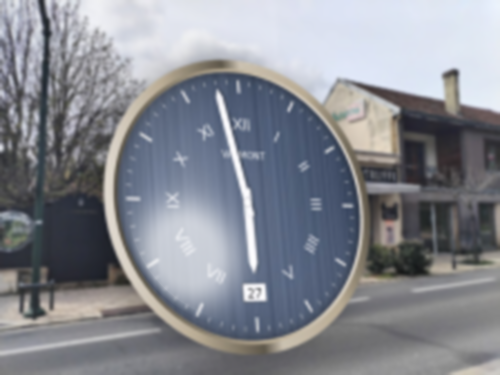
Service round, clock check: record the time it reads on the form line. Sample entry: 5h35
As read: 5h58
